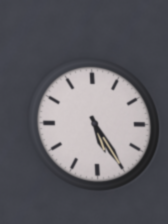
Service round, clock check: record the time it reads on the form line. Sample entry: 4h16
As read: 5h25
